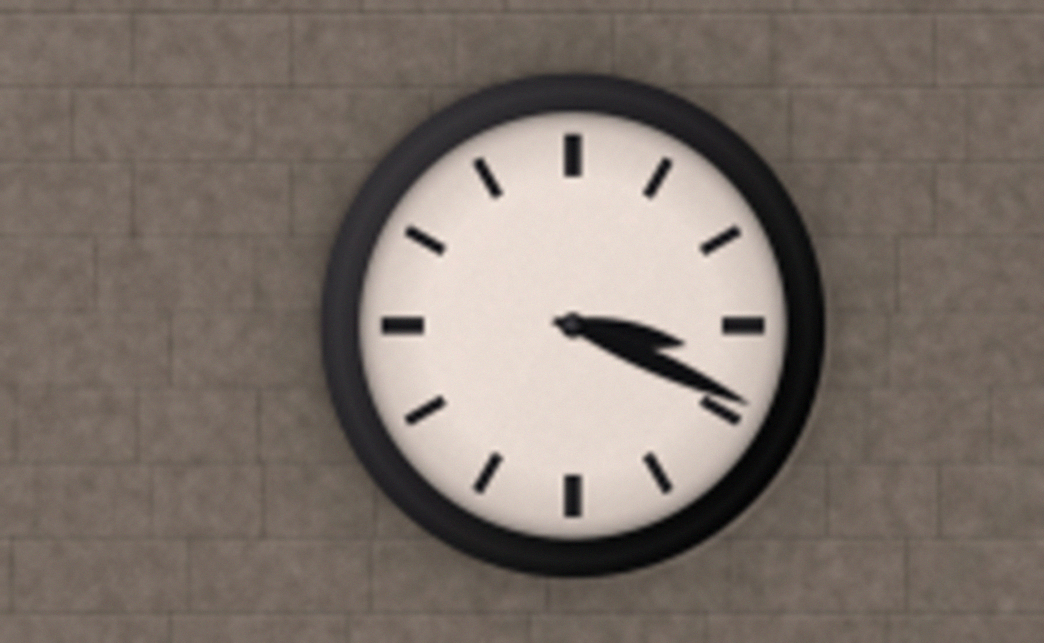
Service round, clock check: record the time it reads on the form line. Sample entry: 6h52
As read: 3h19
